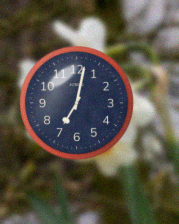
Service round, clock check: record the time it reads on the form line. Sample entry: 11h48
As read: 7h02
